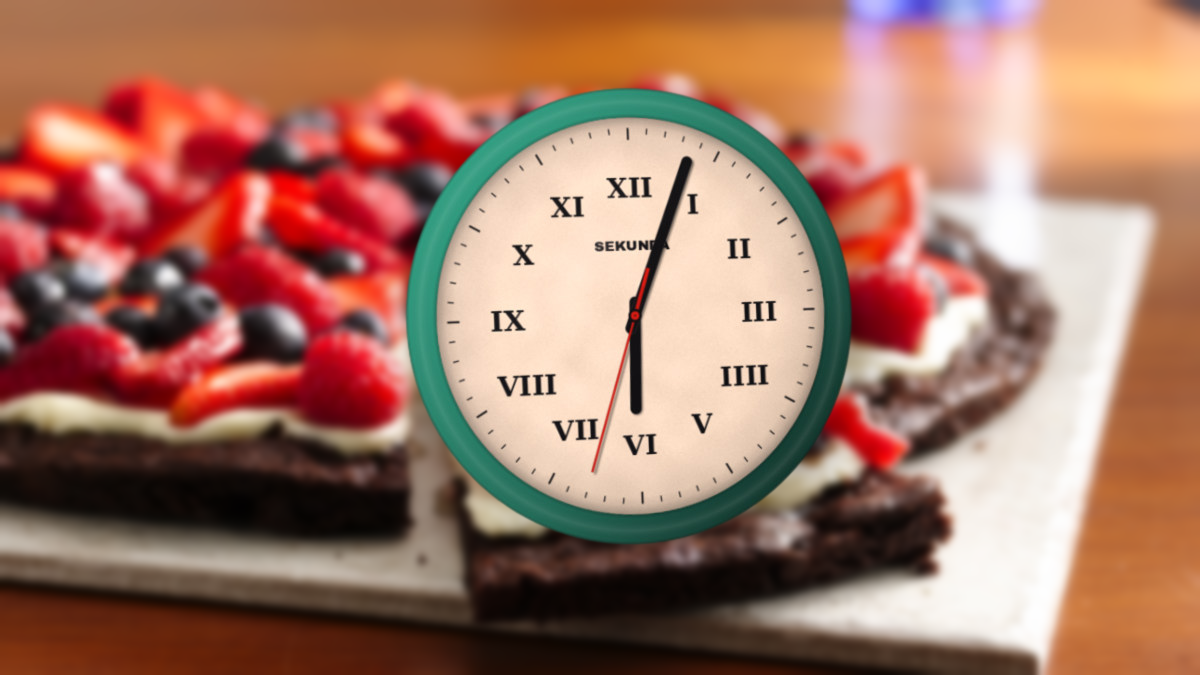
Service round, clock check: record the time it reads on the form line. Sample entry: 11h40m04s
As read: 6h03m33s
